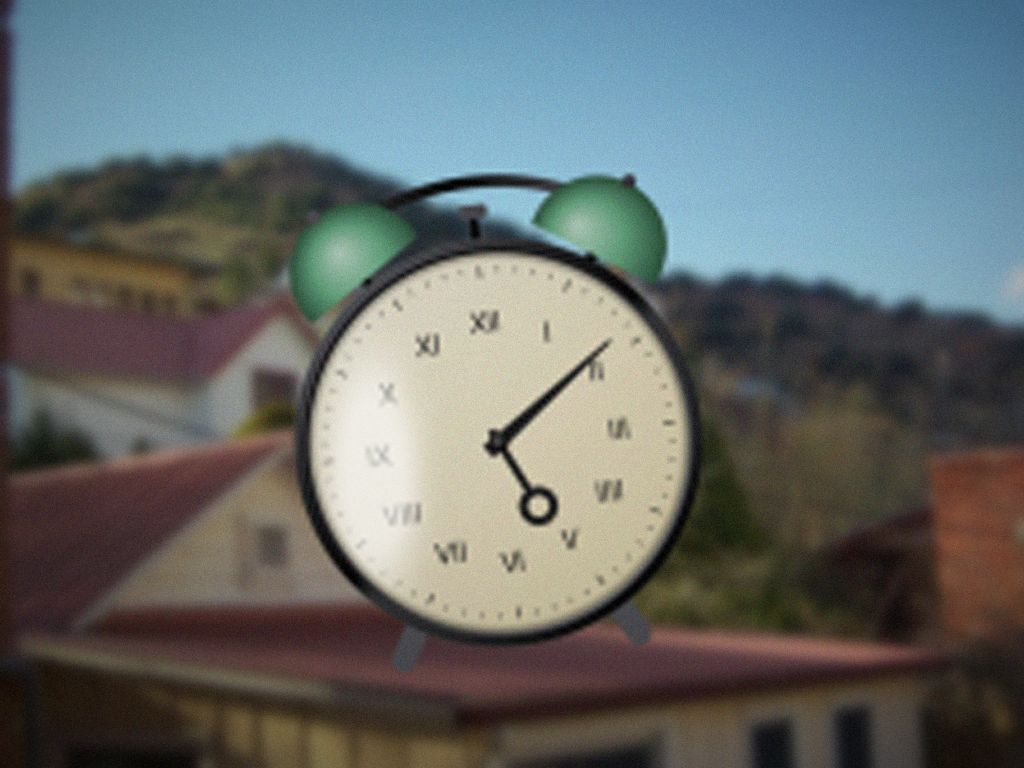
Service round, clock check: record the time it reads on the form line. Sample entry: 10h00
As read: 5h09
